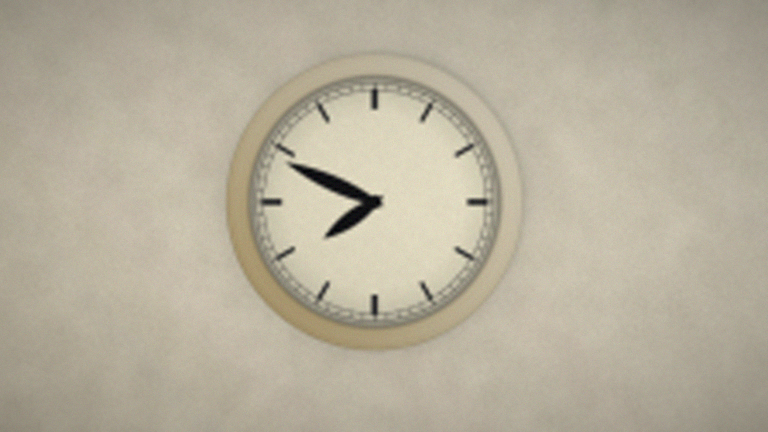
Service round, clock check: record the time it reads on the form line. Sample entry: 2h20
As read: 7h49
